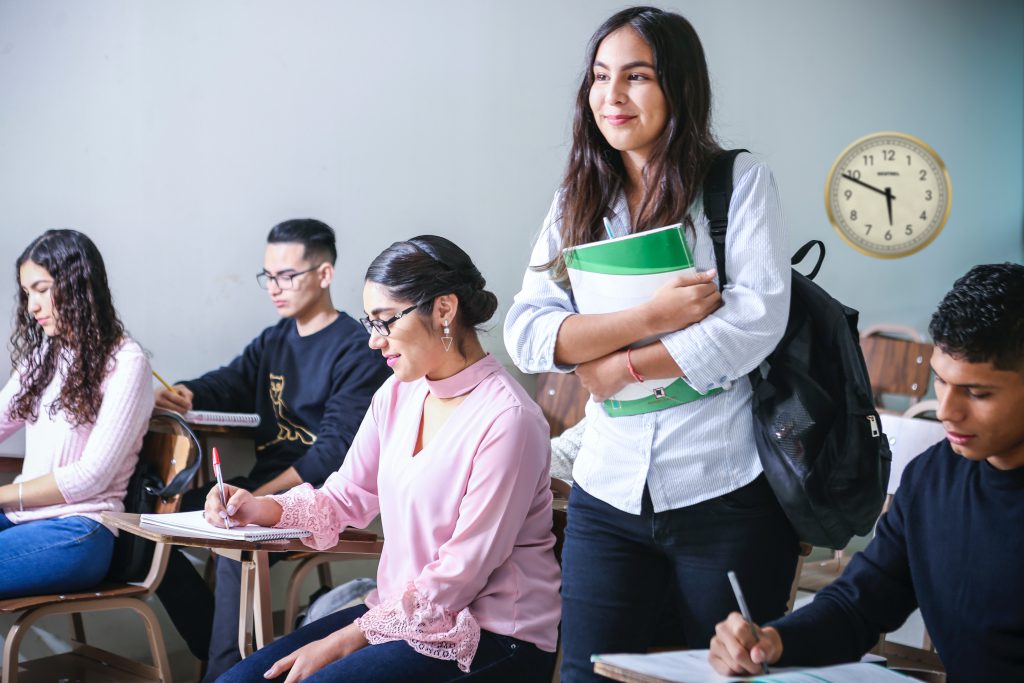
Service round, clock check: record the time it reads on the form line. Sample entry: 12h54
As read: 5h49
